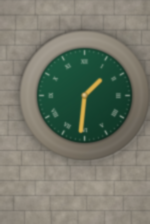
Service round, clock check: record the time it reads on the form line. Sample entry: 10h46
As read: 1h31
